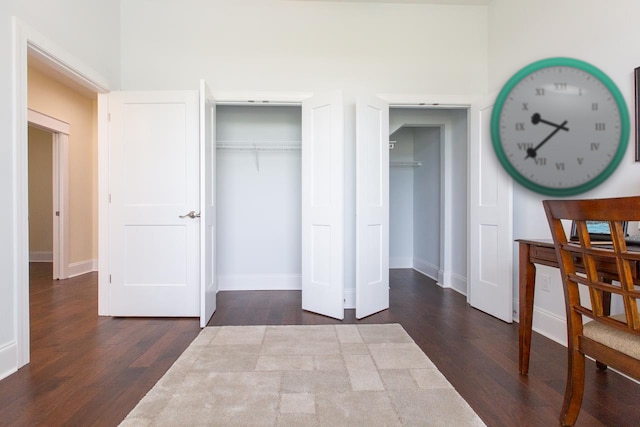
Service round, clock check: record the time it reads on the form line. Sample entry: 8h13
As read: 9h38
